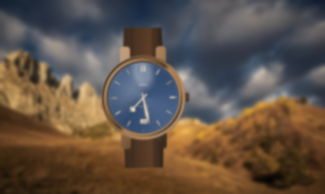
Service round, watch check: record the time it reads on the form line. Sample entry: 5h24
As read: 7h28
